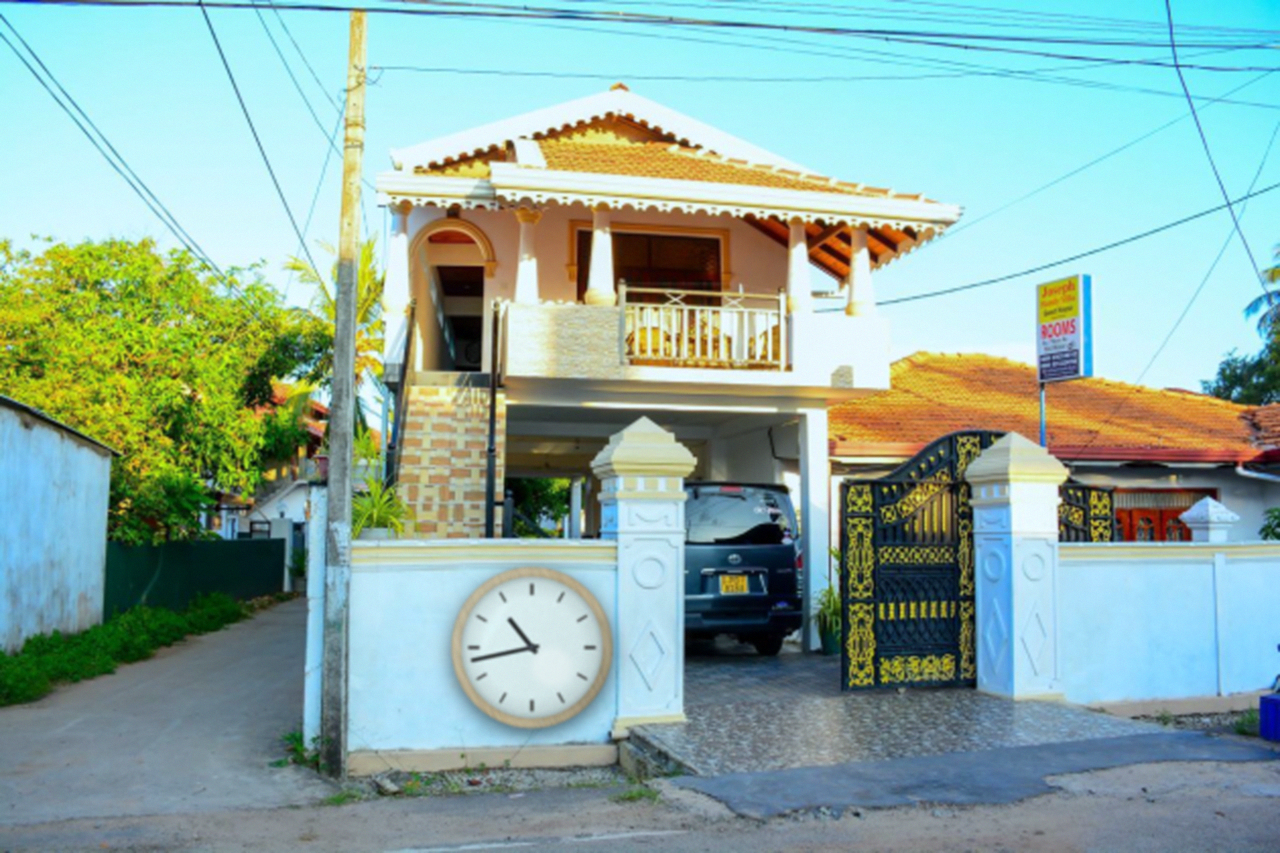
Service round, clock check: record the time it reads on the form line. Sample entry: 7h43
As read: 10h43
